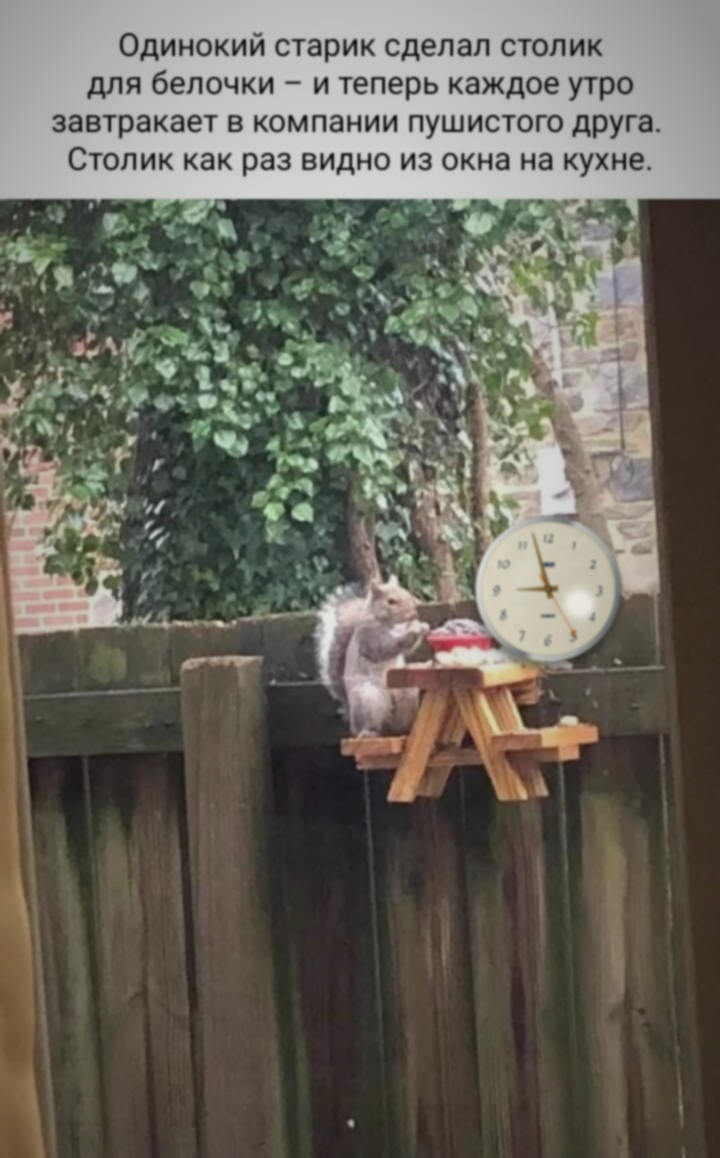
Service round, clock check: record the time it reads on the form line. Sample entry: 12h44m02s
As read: 8h57m25s
